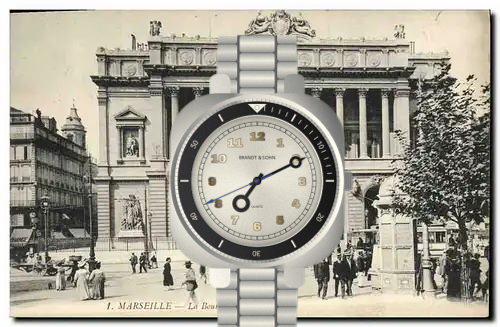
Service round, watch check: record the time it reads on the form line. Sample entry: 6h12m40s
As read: 7h10m41s
